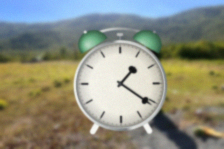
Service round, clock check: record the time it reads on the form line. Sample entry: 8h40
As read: 1h21
